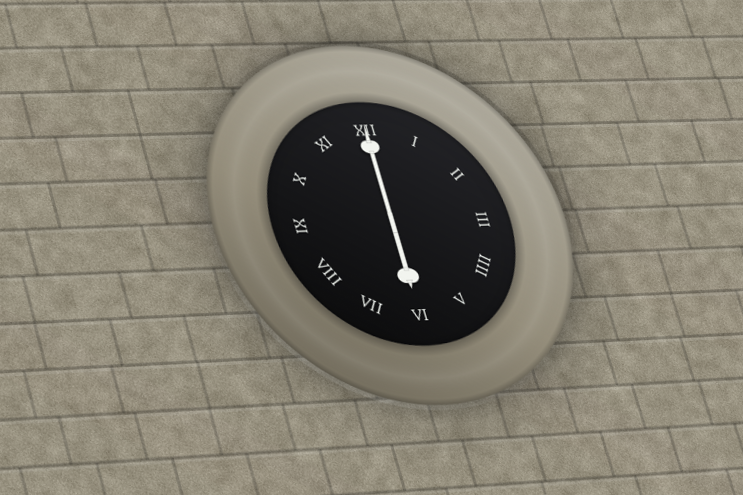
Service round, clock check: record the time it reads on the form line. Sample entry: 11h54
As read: 6h00
